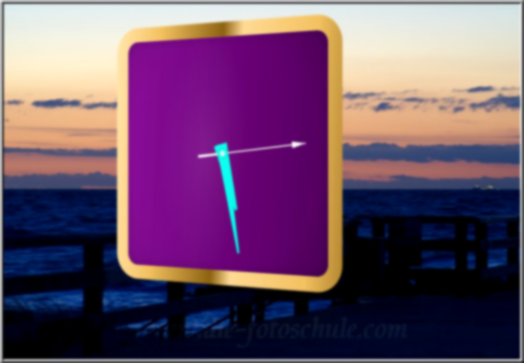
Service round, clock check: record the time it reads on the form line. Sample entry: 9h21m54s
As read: 5h28m14s
